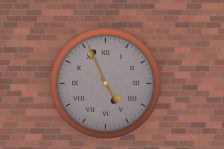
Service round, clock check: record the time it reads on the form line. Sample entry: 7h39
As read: 4h56
